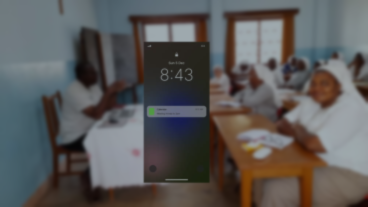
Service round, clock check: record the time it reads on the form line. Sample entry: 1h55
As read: 8h43
